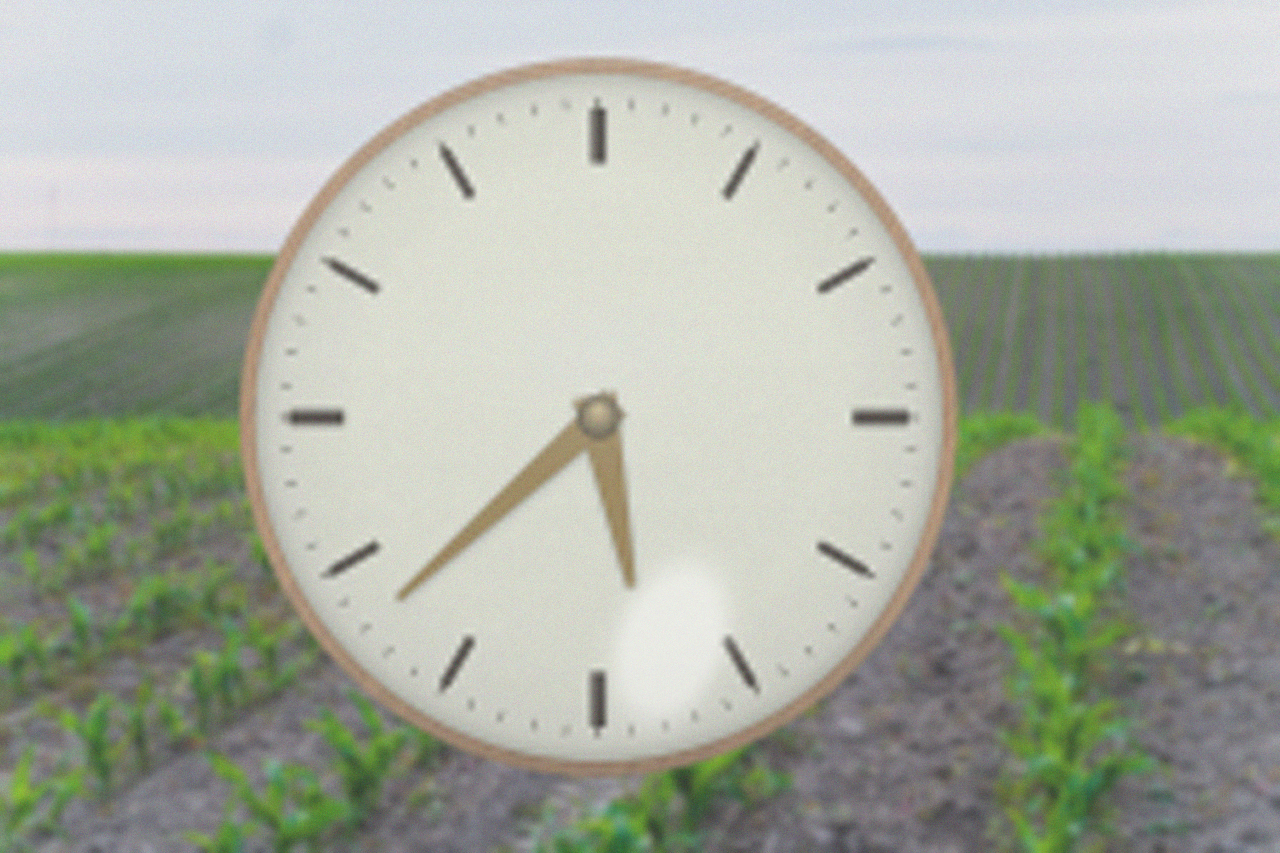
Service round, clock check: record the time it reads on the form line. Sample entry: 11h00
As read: 5h38
